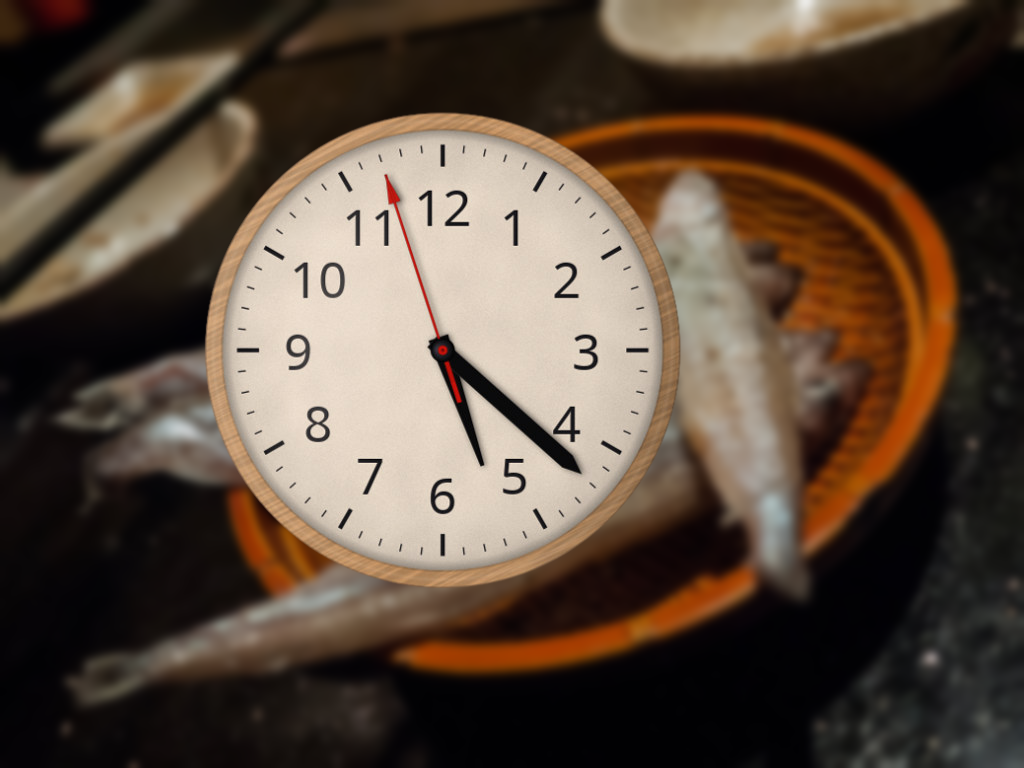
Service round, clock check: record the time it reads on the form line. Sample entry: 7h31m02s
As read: 5h21m57s
